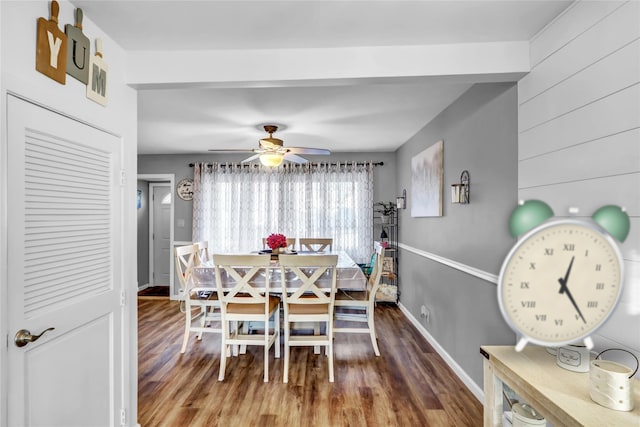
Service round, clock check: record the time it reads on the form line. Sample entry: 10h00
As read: 12h24
